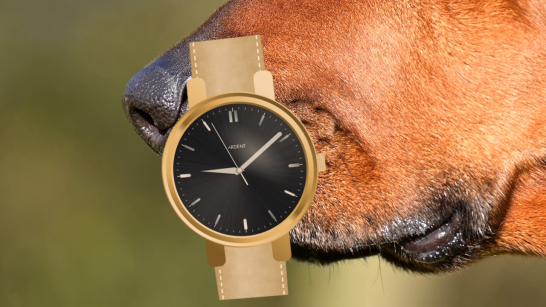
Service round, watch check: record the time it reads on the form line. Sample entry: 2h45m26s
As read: 9h08m56s
